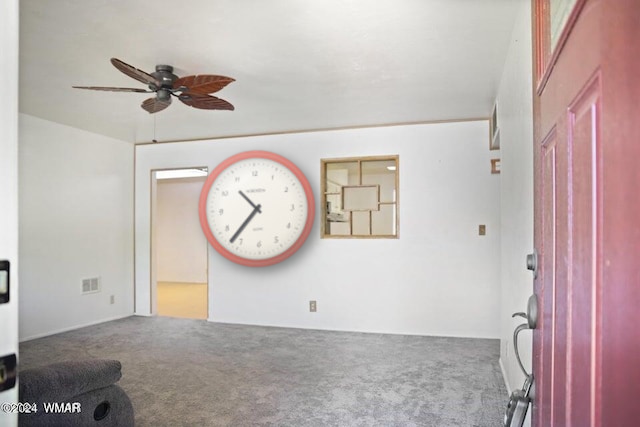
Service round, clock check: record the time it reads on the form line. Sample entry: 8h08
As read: 10h37
